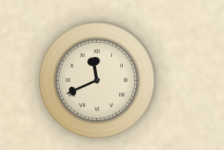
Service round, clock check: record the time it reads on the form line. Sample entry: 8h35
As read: 11h41
